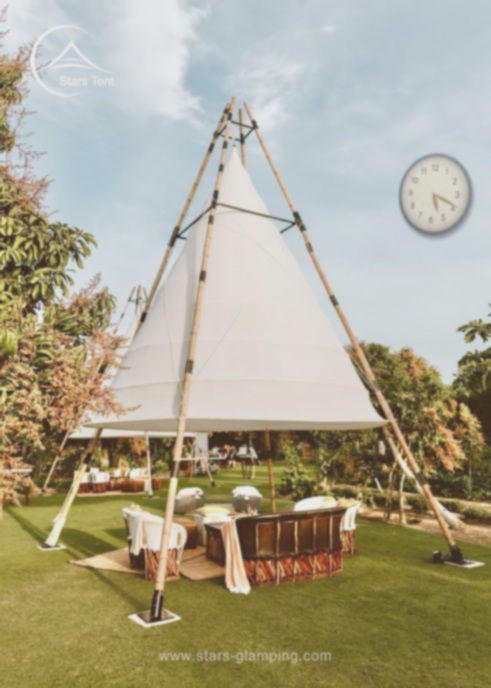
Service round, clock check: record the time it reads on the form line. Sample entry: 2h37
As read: 5h19
